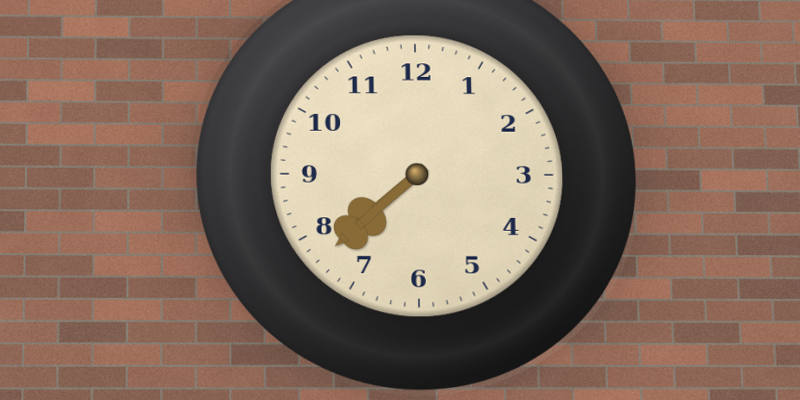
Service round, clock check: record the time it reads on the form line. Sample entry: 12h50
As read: 7h38
